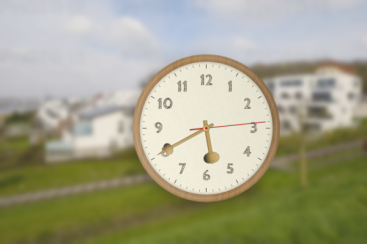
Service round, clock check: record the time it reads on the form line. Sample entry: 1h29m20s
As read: 5h40m14s
